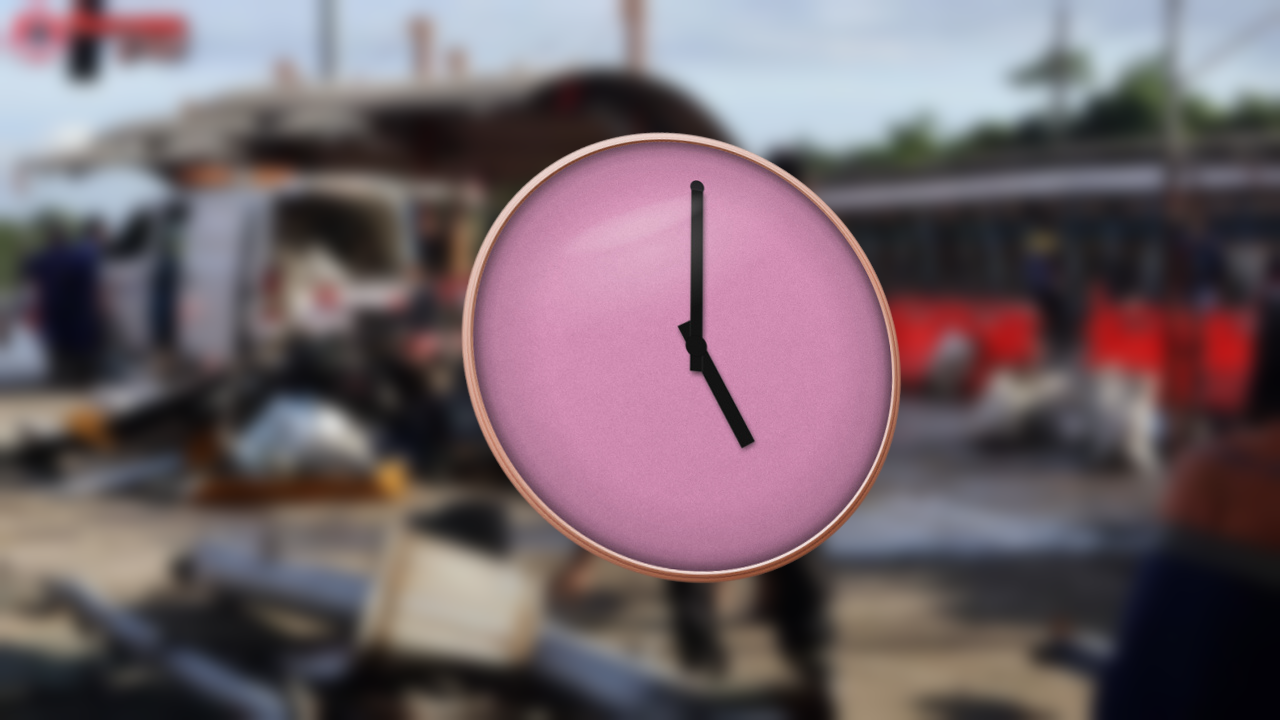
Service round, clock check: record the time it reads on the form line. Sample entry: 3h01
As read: 5h00
